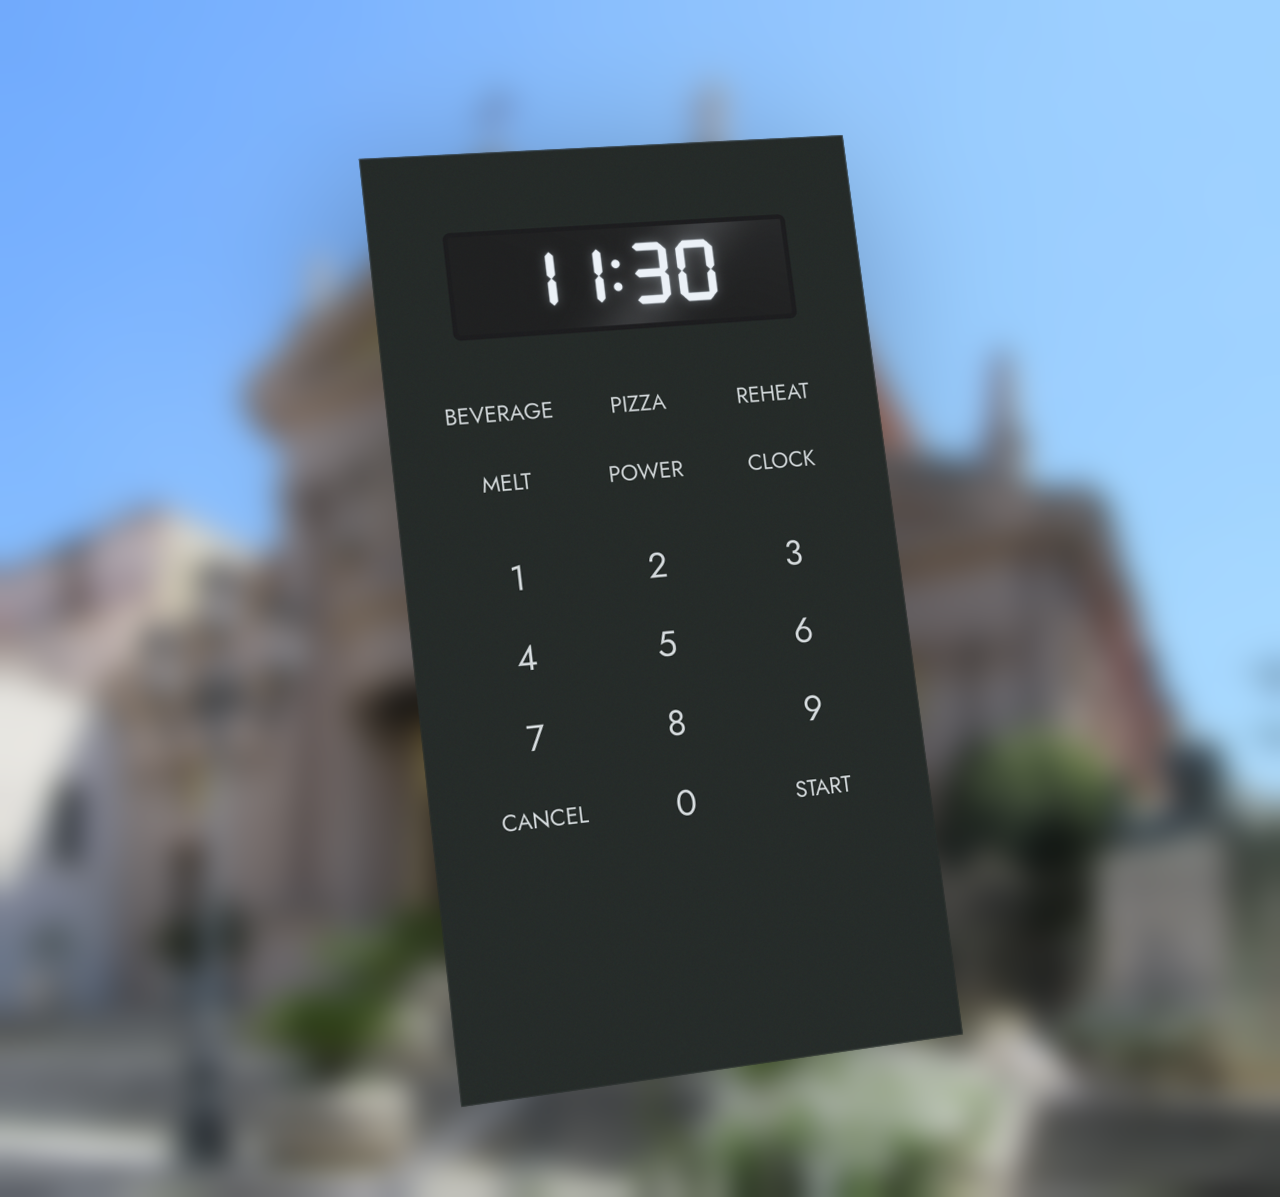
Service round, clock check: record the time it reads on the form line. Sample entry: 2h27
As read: 11h30
